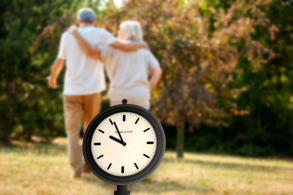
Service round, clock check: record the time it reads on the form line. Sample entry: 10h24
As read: 9h56
